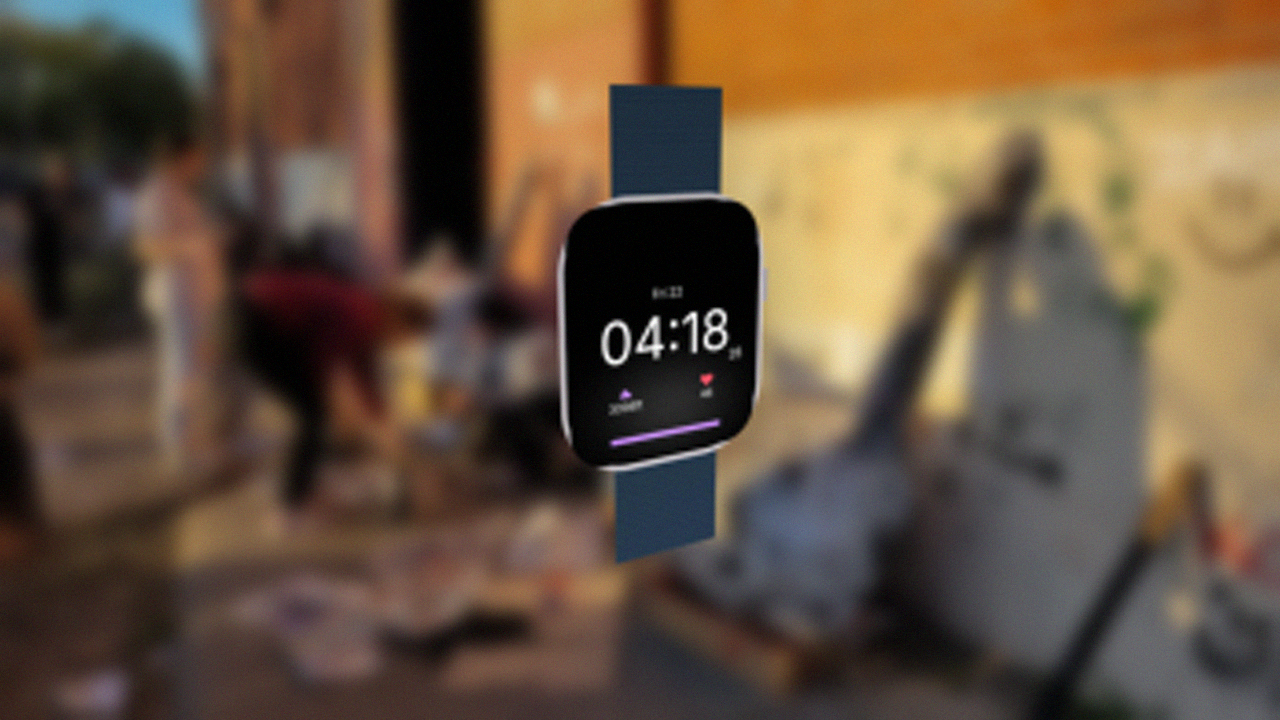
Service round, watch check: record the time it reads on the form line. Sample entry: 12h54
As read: 4h18
